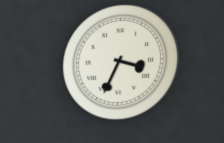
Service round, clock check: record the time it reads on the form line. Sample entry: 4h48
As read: 3h34
